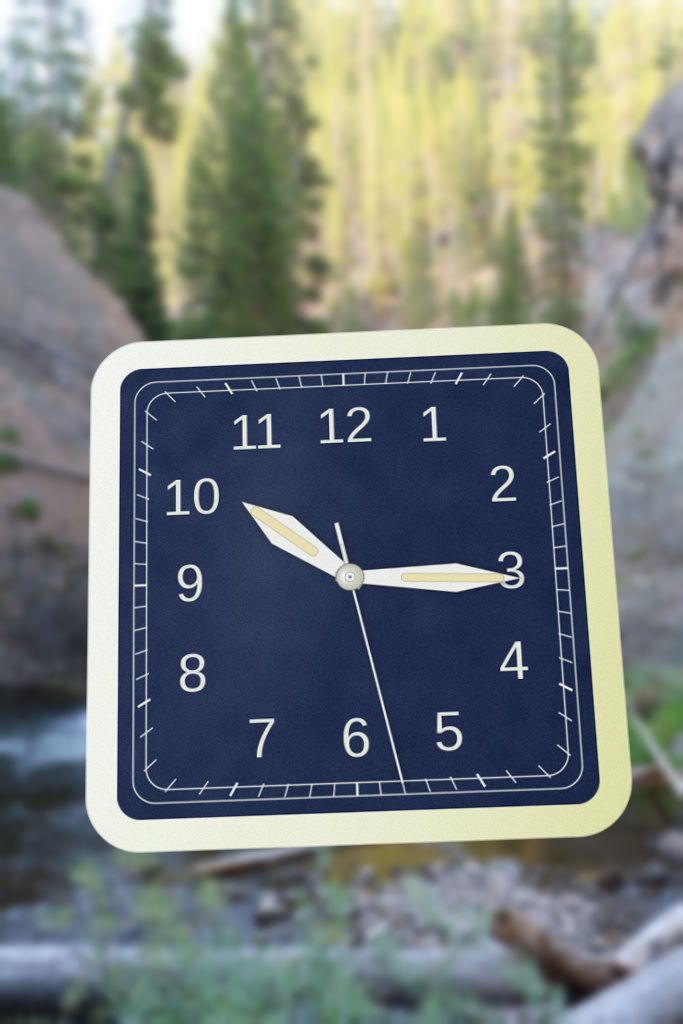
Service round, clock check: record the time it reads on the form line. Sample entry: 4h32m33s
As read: 10h15m28s
